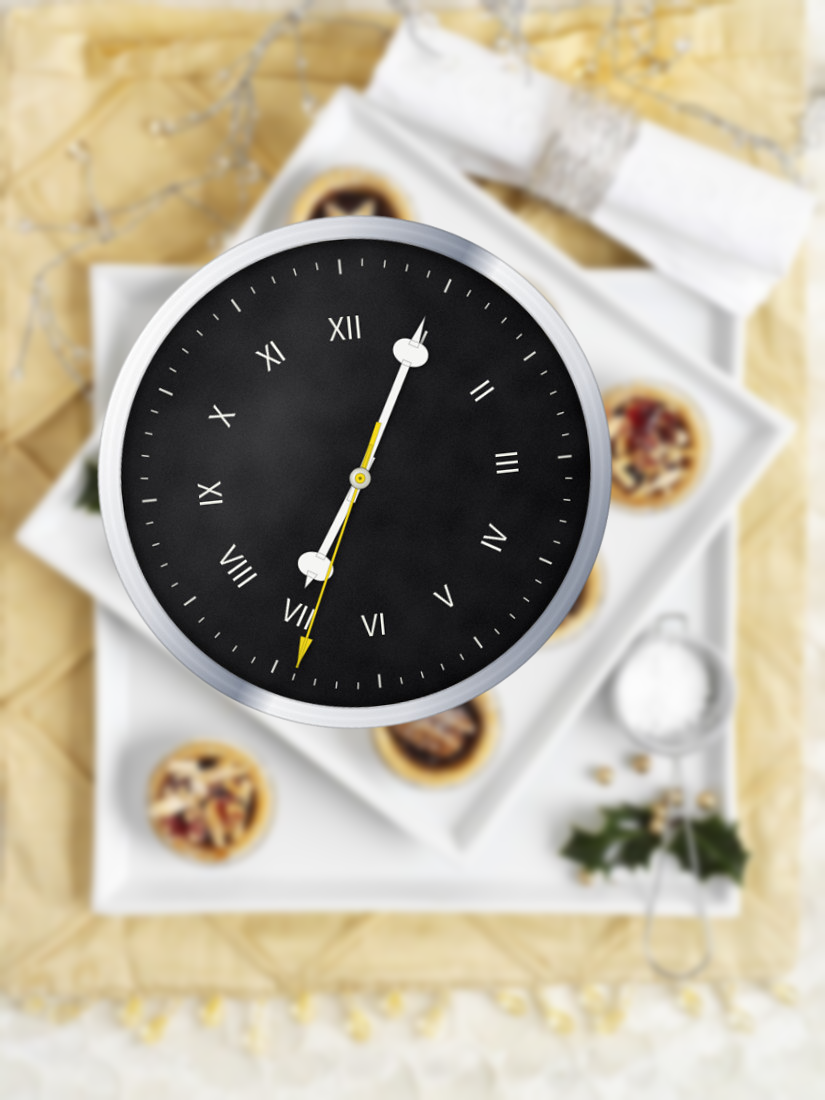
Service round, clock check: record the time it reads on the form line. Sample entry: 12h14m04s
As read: 7h04m34s
